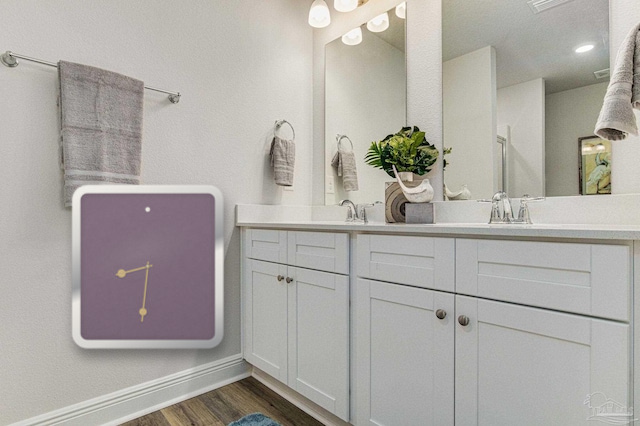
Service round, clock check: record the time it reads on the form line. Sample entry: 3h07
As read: 8h31
